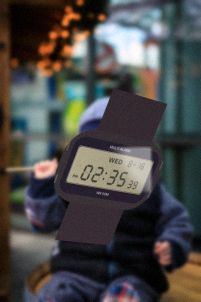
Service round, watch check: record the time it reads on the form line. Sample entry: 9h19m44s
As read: 2h35m39s
